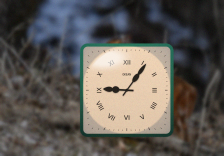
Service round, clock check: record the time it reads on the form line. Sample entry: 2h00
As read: 9h06
